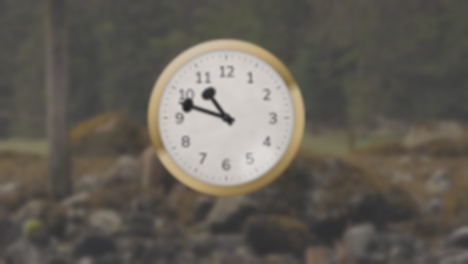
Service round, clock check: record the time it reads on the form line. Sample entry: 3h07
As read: 10h48
